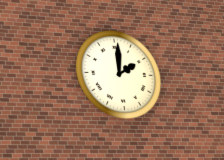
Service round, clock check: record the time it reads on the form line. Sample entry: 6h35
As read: 2h01
